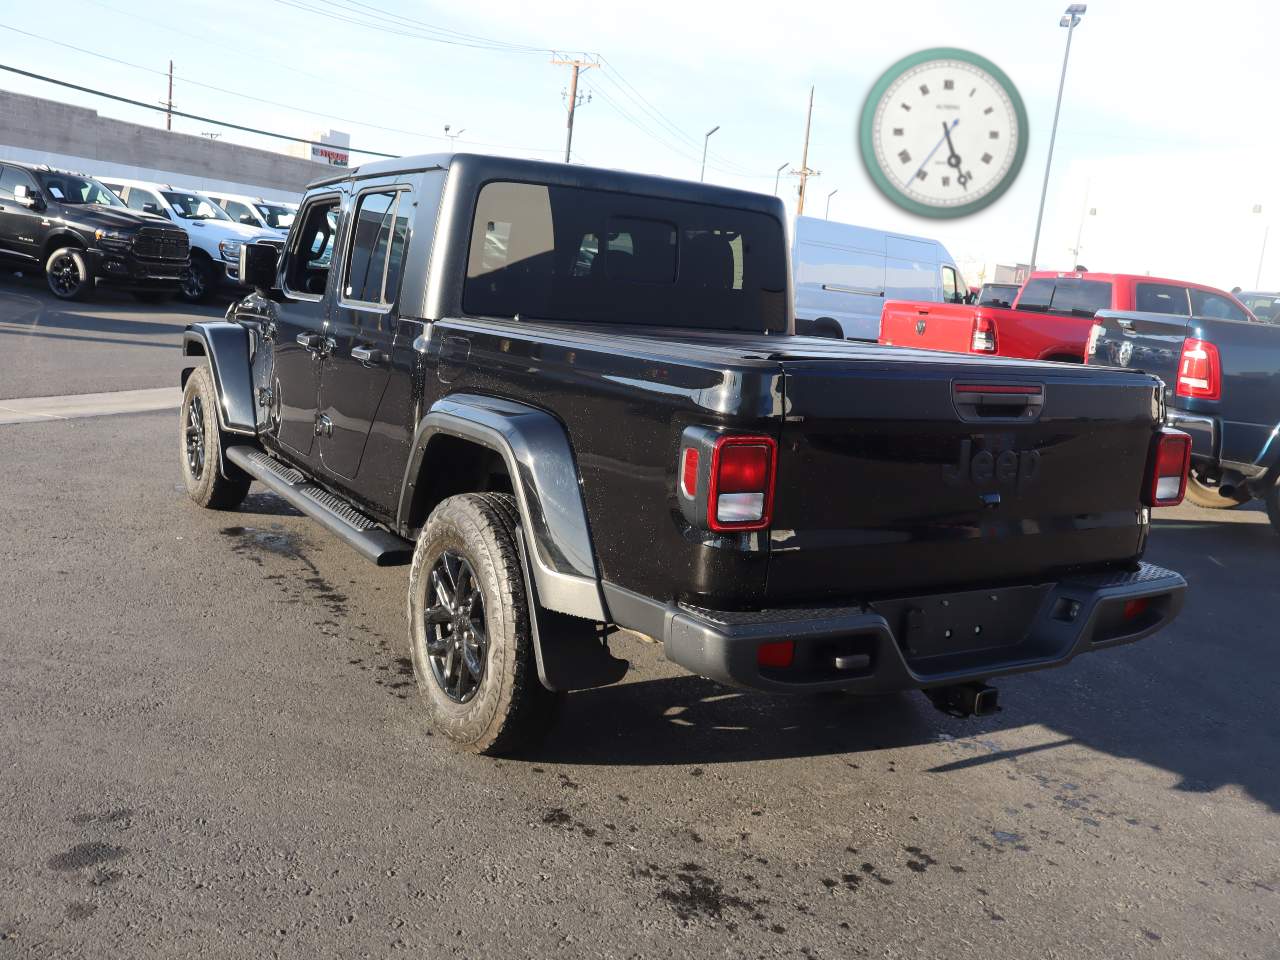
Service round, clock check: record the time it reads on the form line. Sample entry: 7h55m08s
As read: 5h26m36s
